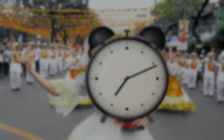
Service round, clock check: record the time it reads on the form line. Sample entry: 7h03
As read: 7h11
